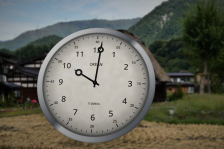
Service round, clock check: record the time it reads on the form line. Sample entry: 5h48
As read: 10h01
